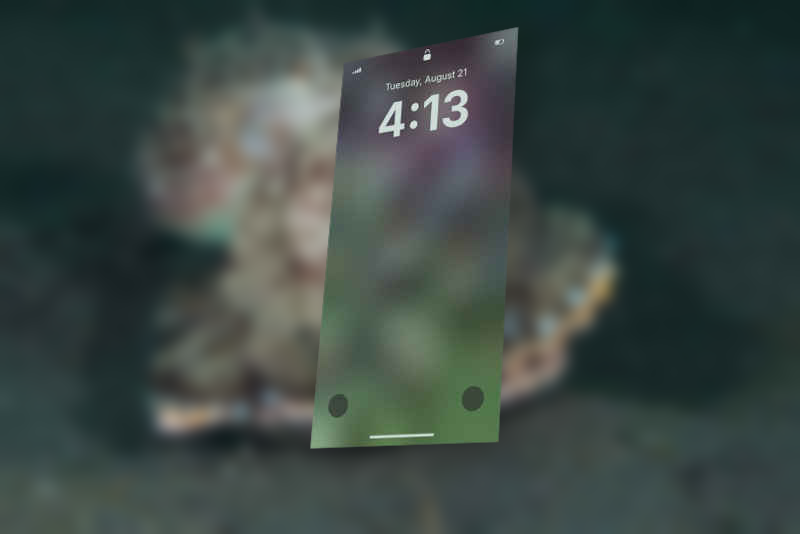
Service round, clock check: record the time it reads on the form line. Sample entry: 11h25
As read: 4h13
